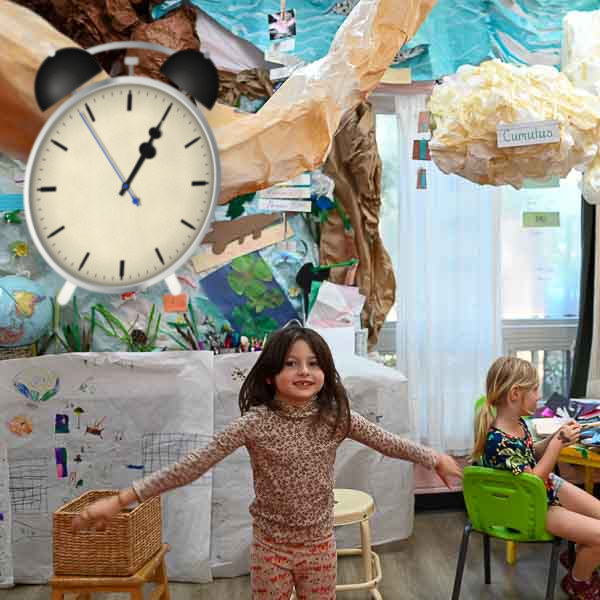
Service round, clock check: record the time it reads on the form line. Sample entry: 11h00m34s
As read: 1h04m54s
